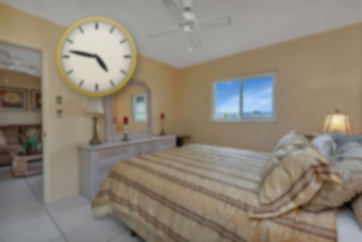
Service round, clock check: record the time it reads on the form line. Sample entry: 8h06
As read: 4h47
